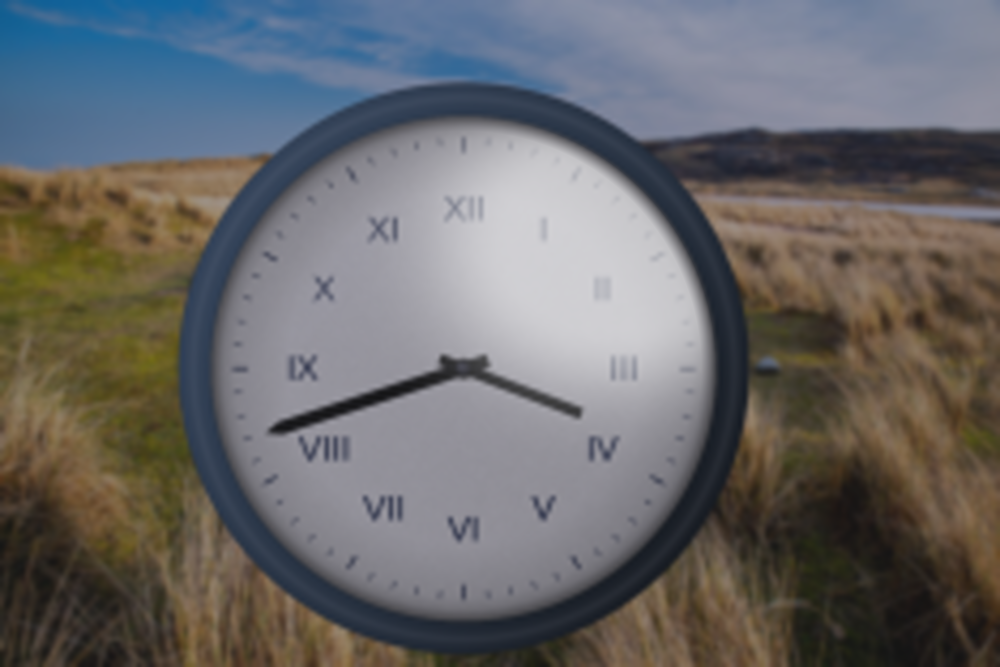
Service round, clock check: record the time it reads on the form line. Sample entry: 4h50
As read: 3h42
